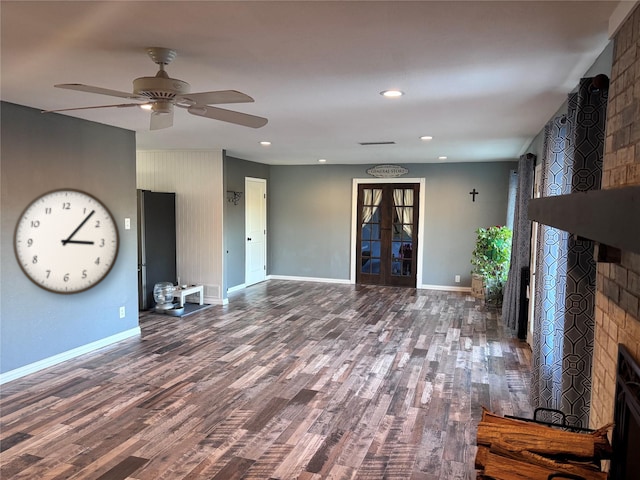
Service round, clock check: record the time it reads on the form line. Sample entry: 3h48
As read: 3h07
